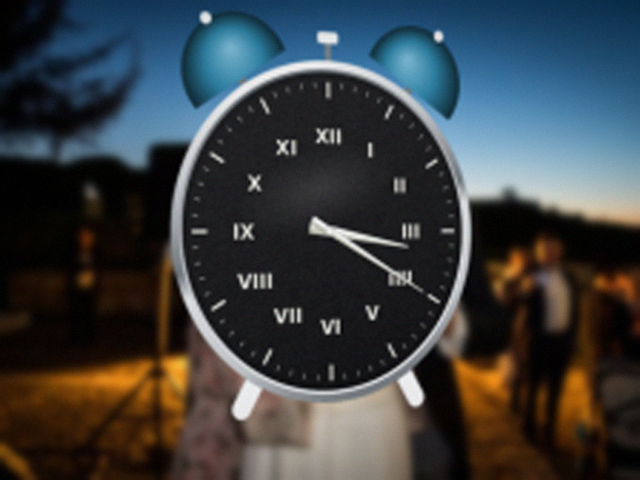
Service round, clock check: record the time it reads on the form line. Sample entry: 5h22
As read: 3h20
